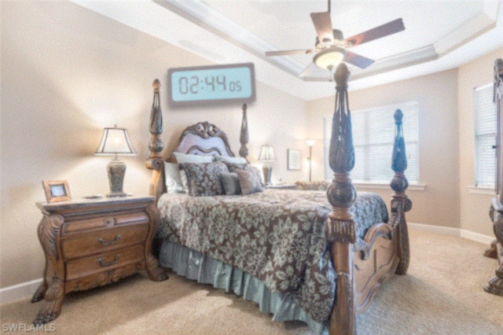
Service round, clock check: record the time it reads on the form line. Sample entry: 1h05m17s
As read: 2h44m05s
